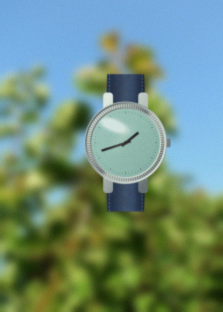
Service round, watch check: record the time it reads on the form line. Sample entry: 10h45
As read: 1h42
